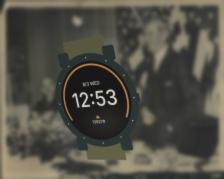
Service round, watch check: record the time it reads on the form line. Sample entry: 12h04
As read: 12h53
